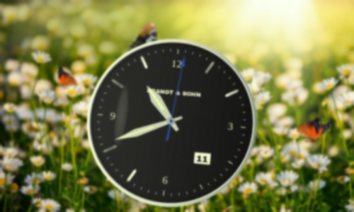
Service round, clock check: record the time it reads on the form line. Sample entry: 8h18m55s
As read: 10h41m01s
